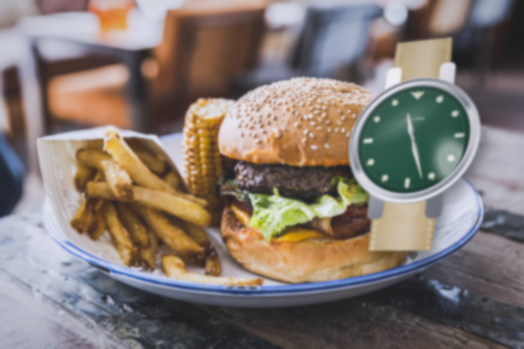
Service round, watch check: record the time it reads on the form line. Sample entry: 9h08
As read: 11h27
